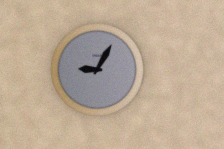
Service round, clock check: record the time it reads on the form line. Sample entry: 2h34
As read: 9h05
